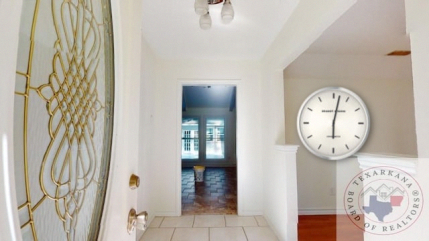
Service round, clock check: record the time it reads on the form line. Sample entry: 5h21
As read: 6h02
